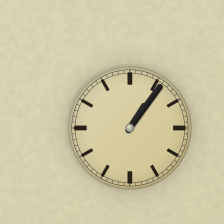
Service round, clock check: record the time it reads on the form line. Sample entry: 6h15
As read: 1h06
